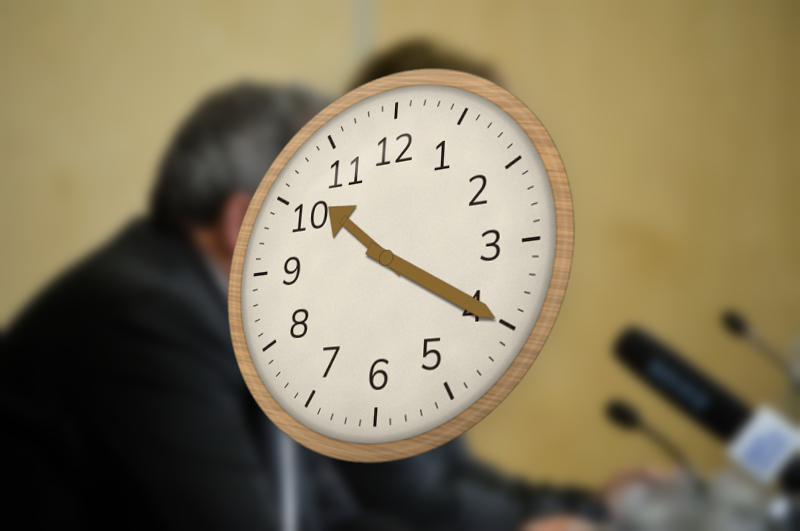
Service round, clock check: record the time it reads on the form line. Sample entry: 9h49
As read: 10h20
